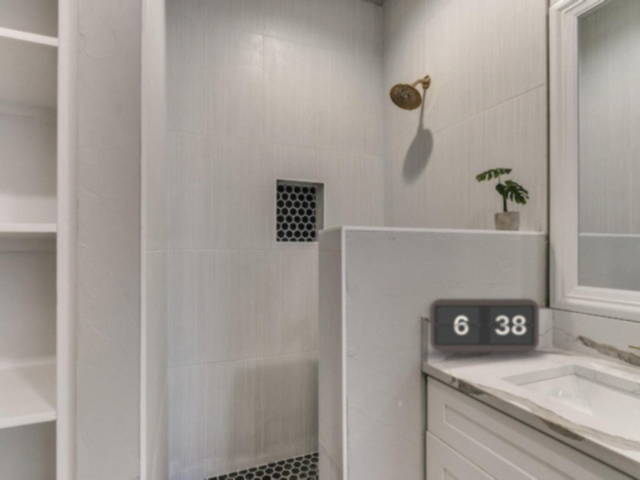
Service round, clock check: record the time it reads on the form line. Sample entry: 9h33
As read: 6h38
